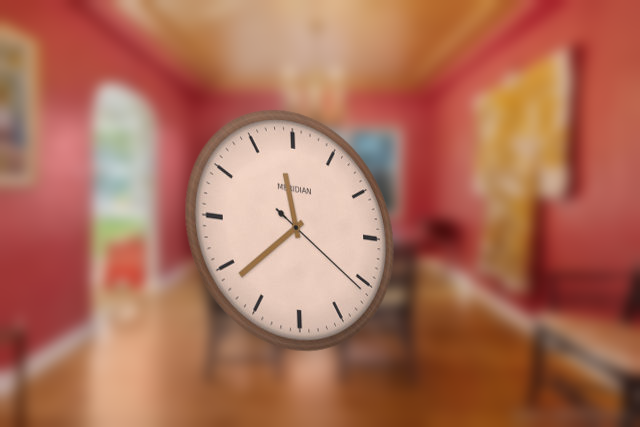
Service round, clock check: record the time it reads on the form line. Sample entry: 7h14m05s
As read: 11h38m21s
